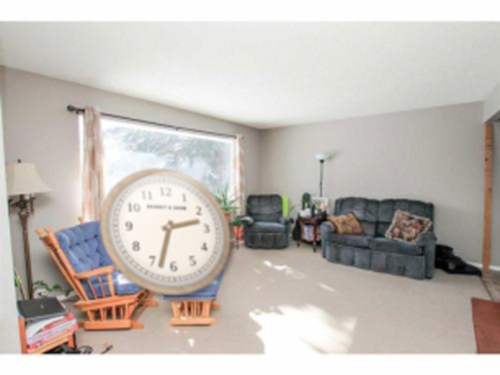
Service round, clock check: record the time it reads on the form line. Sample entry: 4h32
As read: 2h33
